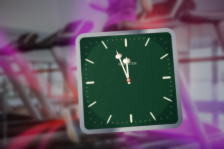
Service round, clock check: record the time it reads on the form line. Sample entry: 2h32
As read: 11h57
